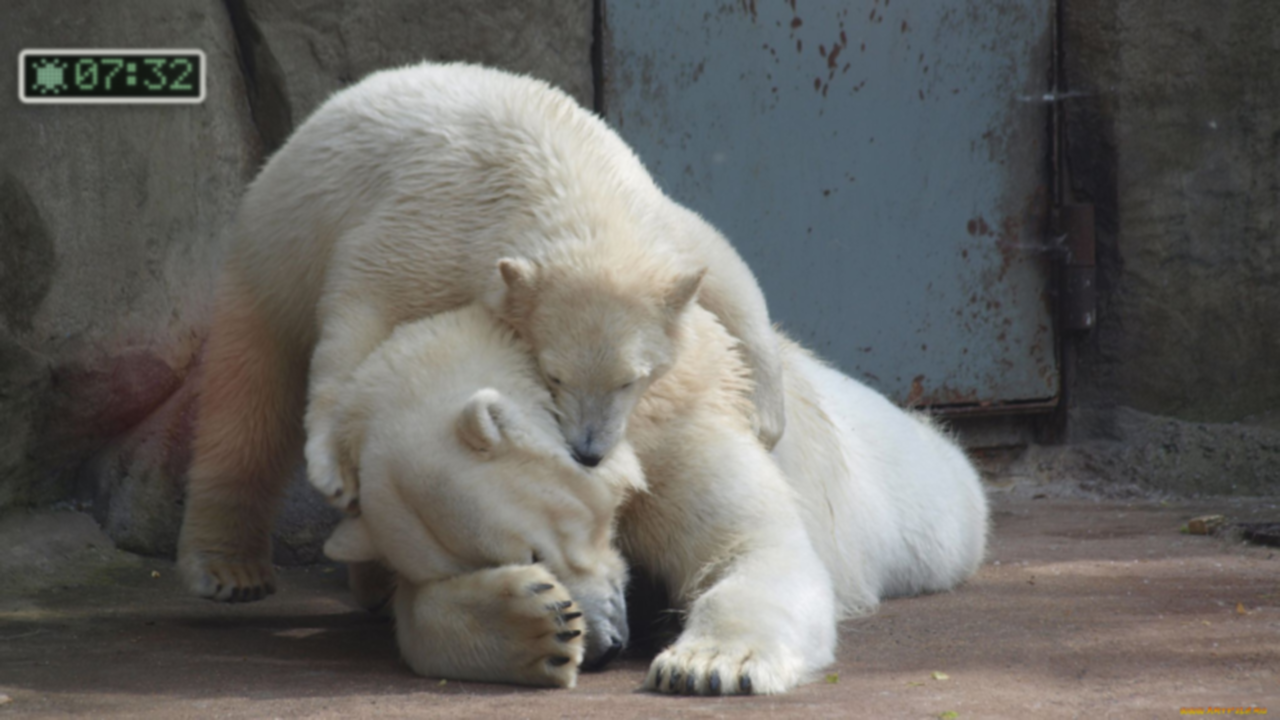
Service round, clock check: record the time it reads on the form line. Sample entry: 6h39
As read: 7h32
